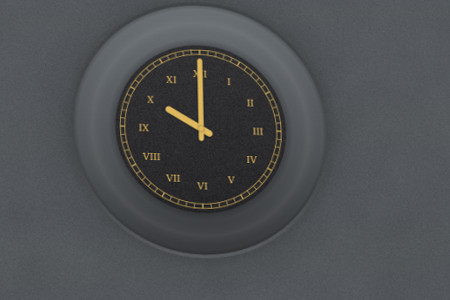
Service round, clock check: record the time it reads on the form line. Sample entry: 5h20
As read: 10h00
